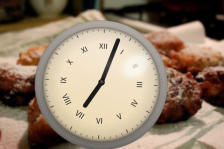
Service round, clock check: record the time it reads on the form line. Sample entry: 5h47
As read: 7h03
